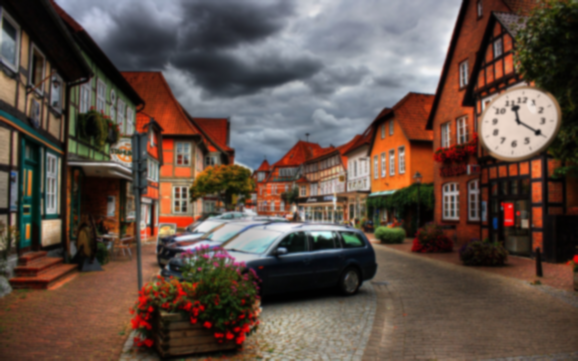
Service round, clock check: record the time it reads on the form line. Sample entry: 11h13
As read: 11h20
